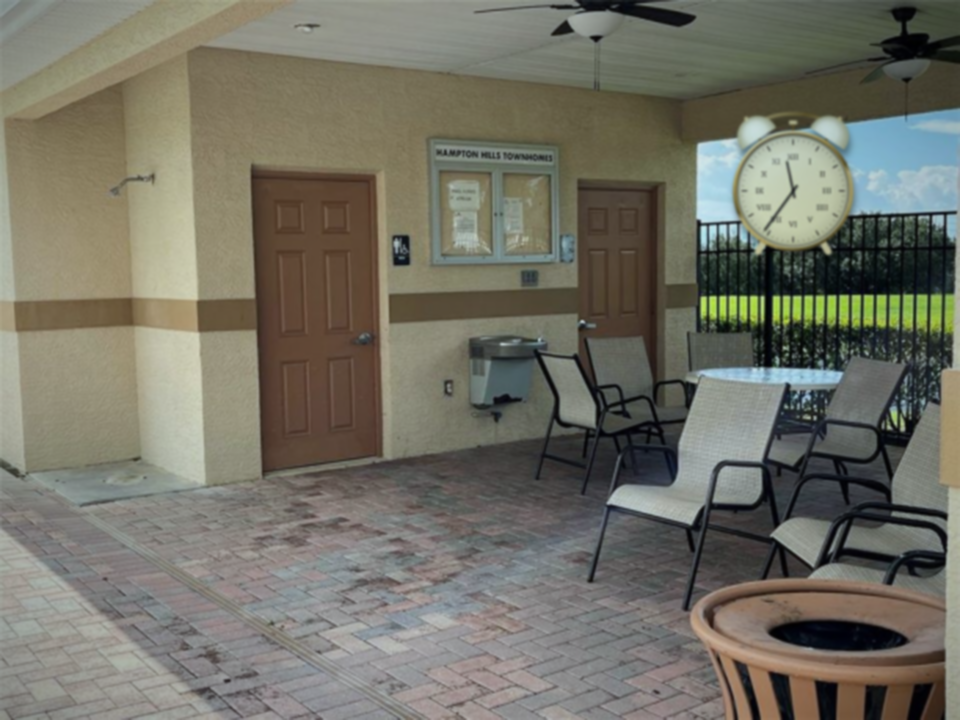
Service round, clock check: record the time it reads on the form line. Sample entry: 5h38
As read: 11h36
